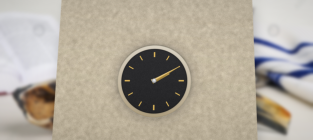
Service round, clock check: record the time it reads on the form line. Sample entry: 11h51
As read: 2h10
